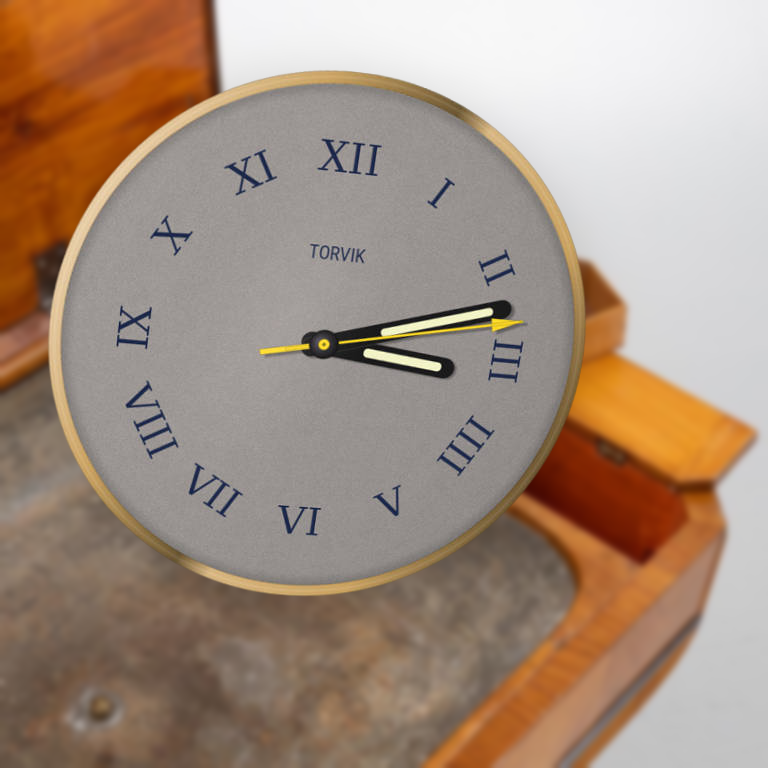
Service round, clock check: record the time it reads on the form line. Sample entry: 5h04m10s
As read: 3h12m13s
